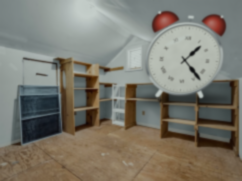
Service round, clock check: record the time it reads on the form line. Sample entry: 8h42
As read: 1h23
